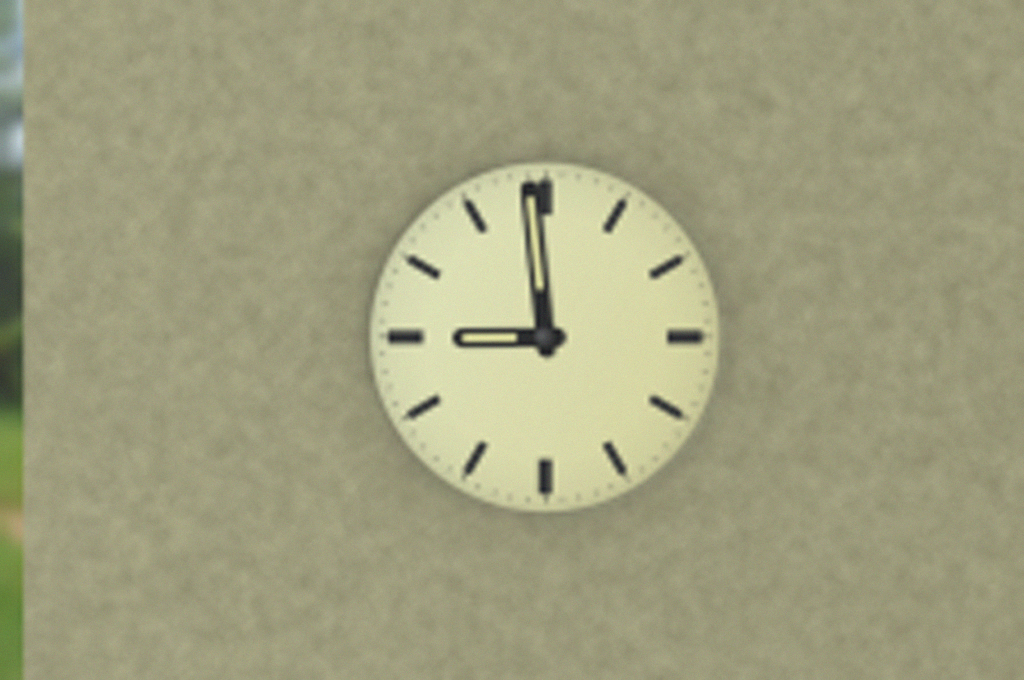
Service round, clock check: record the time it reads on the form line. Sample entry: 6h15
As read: 8h59
